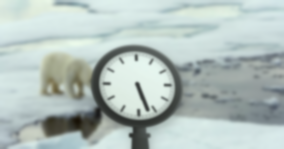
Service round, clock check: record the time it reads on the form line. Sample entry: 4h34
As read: 5h27
